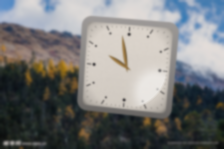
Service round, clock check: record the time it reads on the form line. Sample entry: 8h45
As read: 9h58
